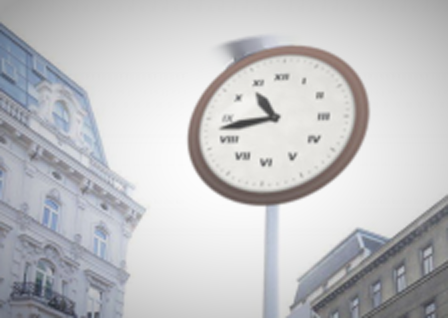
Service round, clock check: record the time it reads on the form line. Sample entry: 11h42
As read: 10h43
